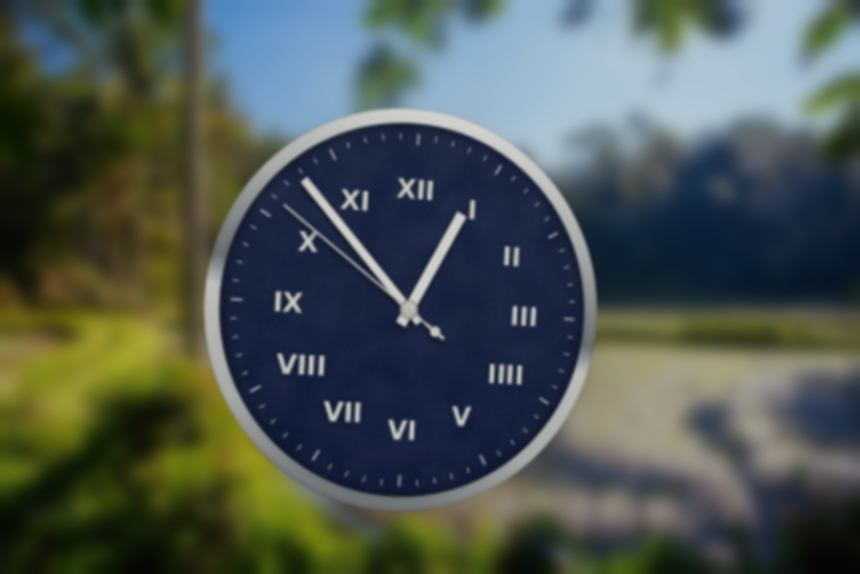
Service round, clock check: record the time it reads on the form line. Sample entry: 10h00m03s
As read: 12h52m51s
